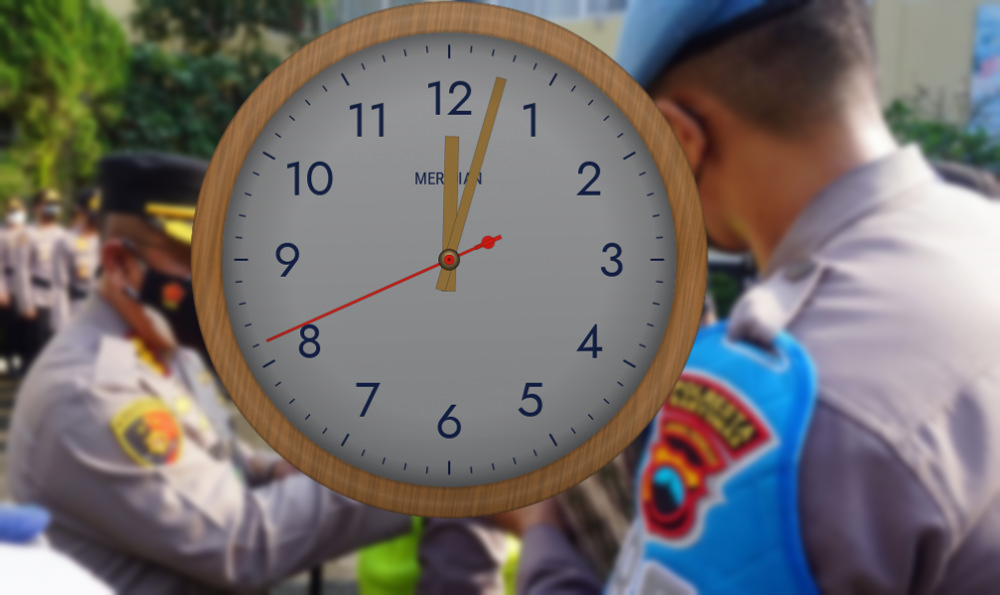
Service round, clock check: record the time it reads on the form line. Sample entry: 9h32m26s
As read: 12h02m41s
